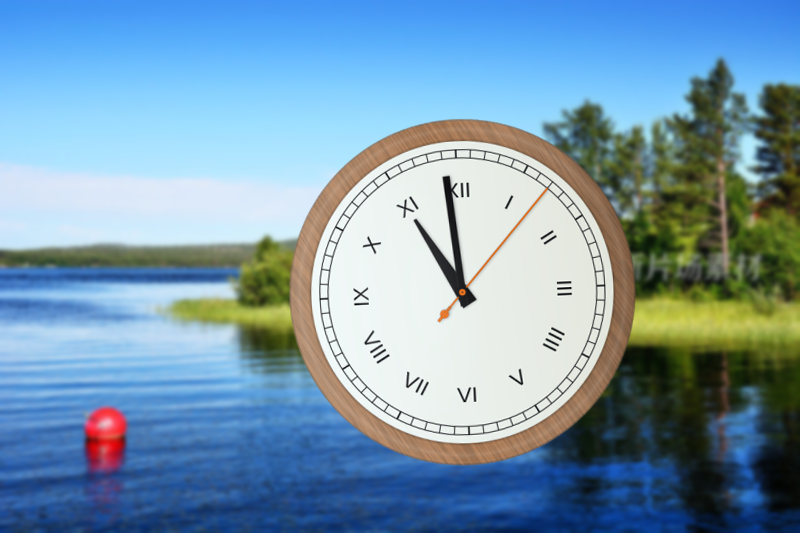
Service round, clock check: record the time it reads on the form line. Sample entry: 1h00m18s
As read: 10h59m07s
